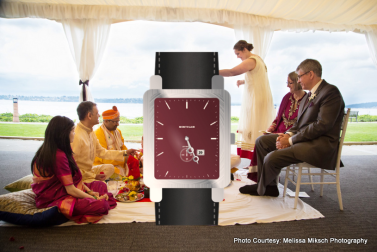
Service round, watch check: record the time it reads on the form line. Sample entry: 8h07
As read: 5h26
